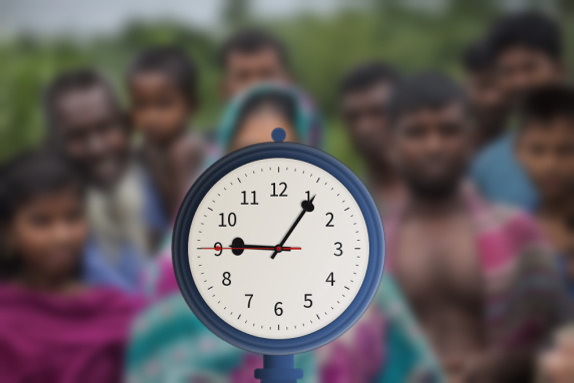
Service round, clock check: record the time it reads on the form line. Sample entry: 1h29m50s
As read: 9h05m45s
